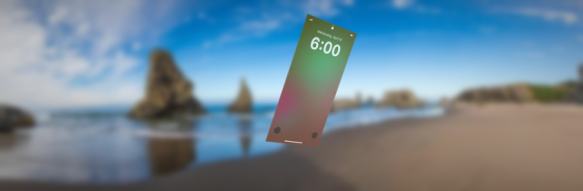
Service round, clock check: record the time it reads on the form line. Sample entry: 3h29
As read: 6h00
